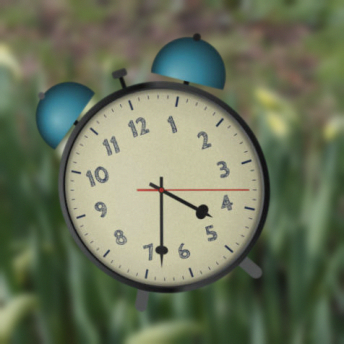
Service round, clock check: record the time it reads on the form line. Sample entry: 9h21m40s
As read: 4h33m18s
